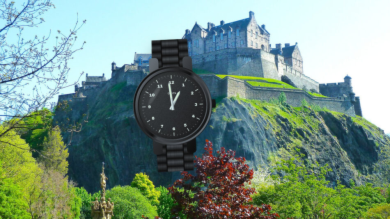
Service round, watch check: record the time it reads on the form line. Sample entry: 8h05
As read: 12h59
